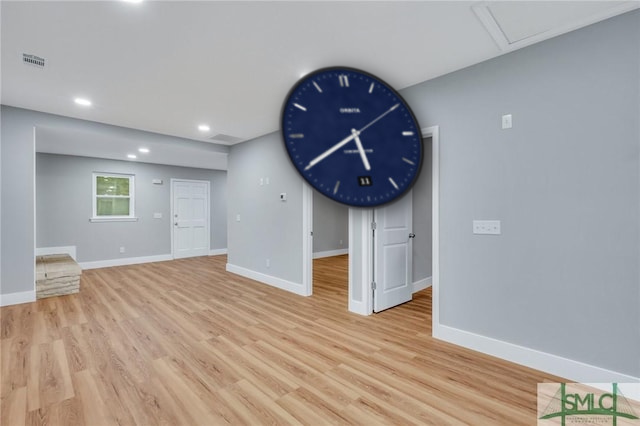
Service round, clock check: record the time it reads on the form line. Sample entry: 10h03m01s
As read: 5h40m10s
